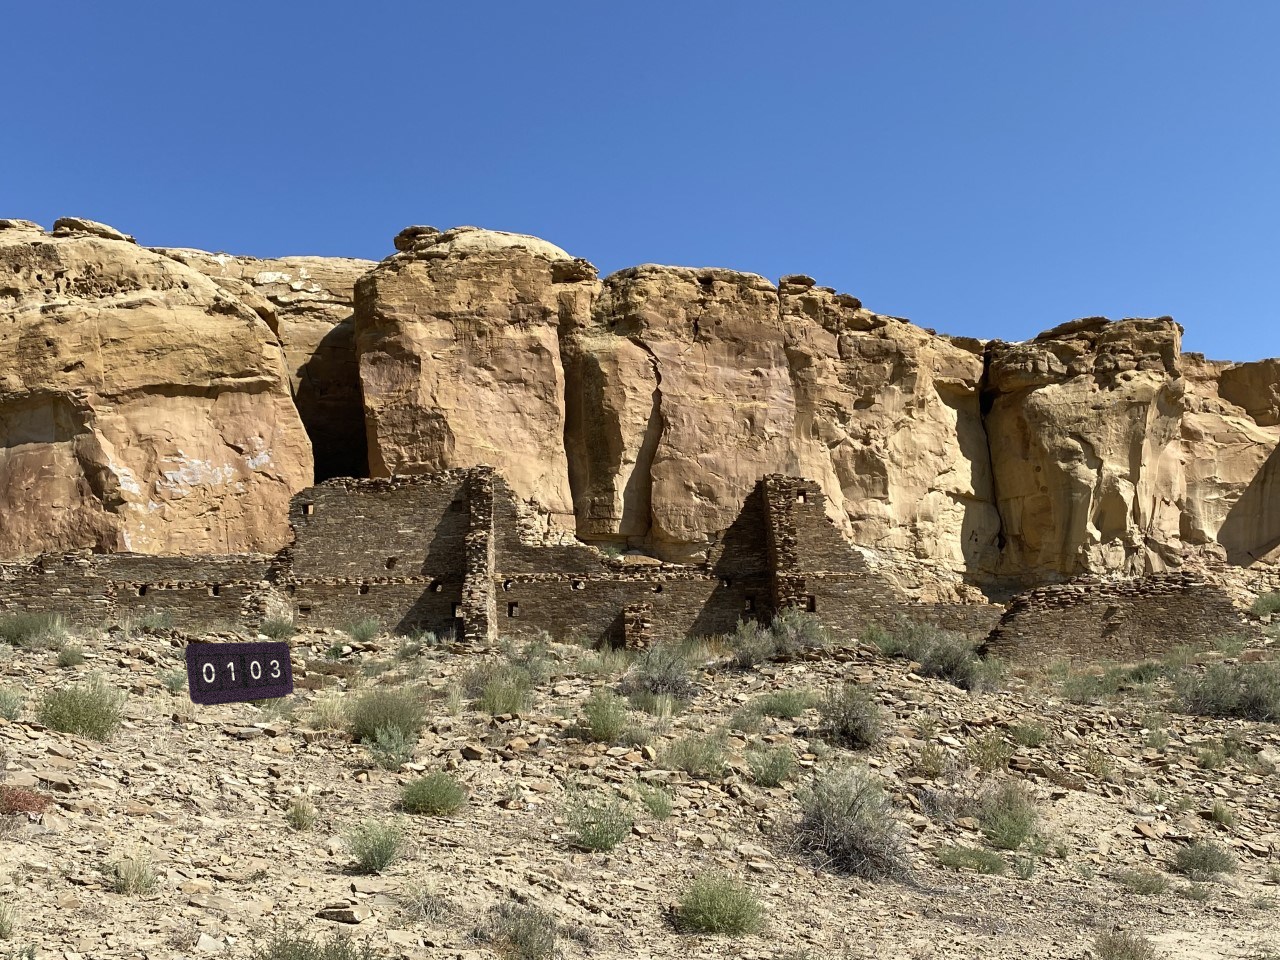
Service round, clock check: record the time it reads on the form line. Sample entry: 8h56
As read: 1h03
